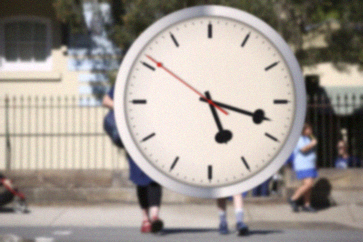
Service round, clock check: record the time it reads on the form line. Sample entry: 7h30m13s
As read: 5h17m51s
